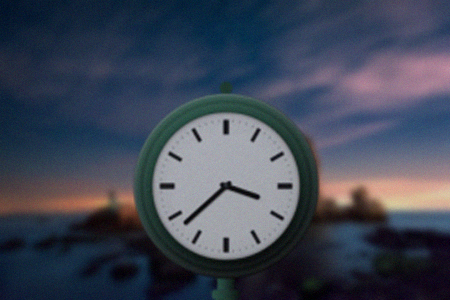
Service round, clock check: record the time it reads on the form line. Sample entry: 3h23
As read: 3h38
